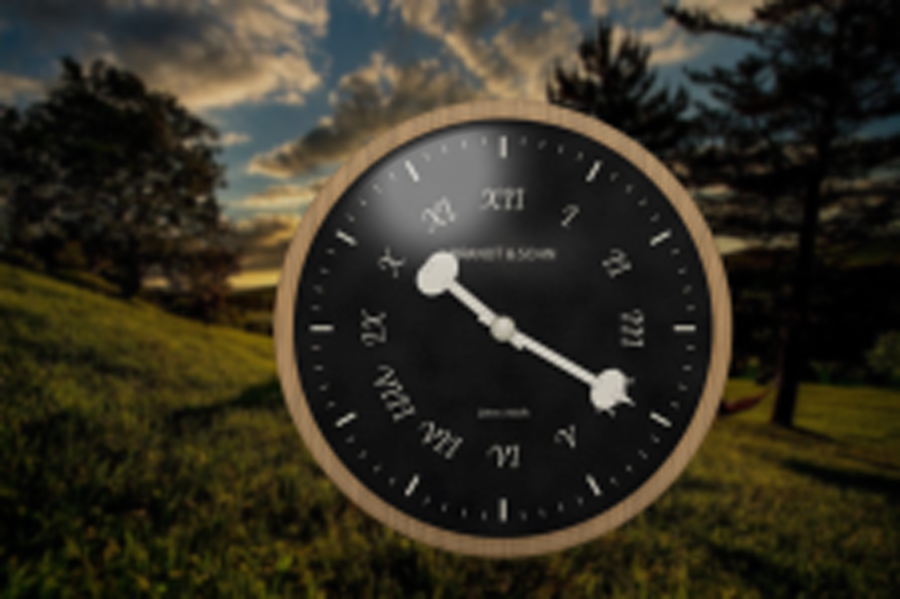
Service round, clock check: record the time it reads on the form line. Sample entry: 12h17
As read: 10h20
